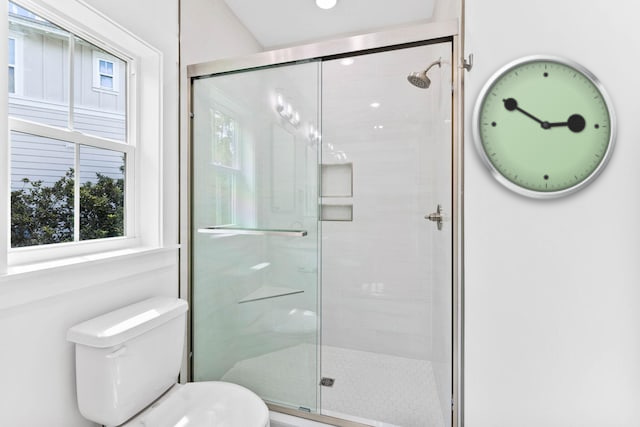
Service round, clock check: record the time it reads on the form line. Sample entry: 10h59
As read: 2h50
